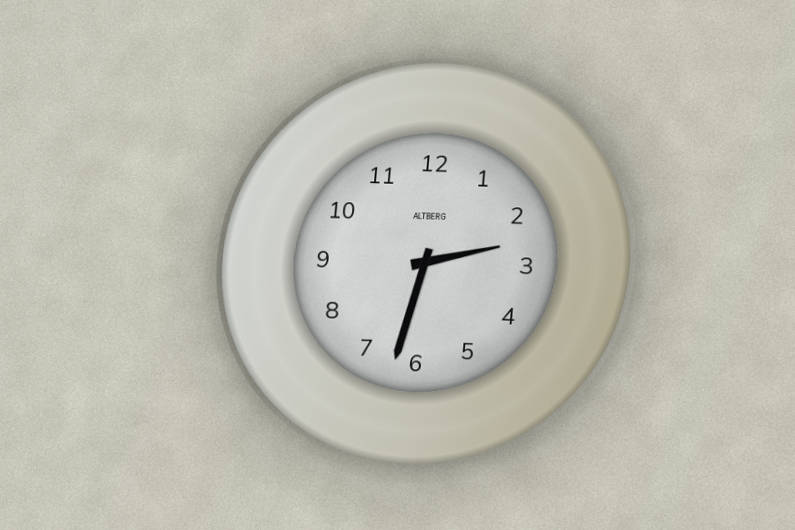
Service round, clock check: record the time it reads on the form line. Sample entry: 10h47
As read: 2h32
